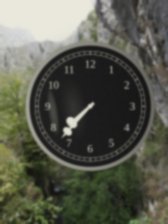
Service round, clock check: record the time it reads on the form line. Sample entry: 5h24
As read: 7h37
